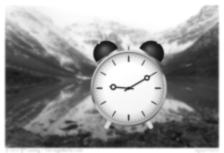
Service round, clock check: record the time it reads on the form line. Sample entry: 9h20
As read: 9h10
